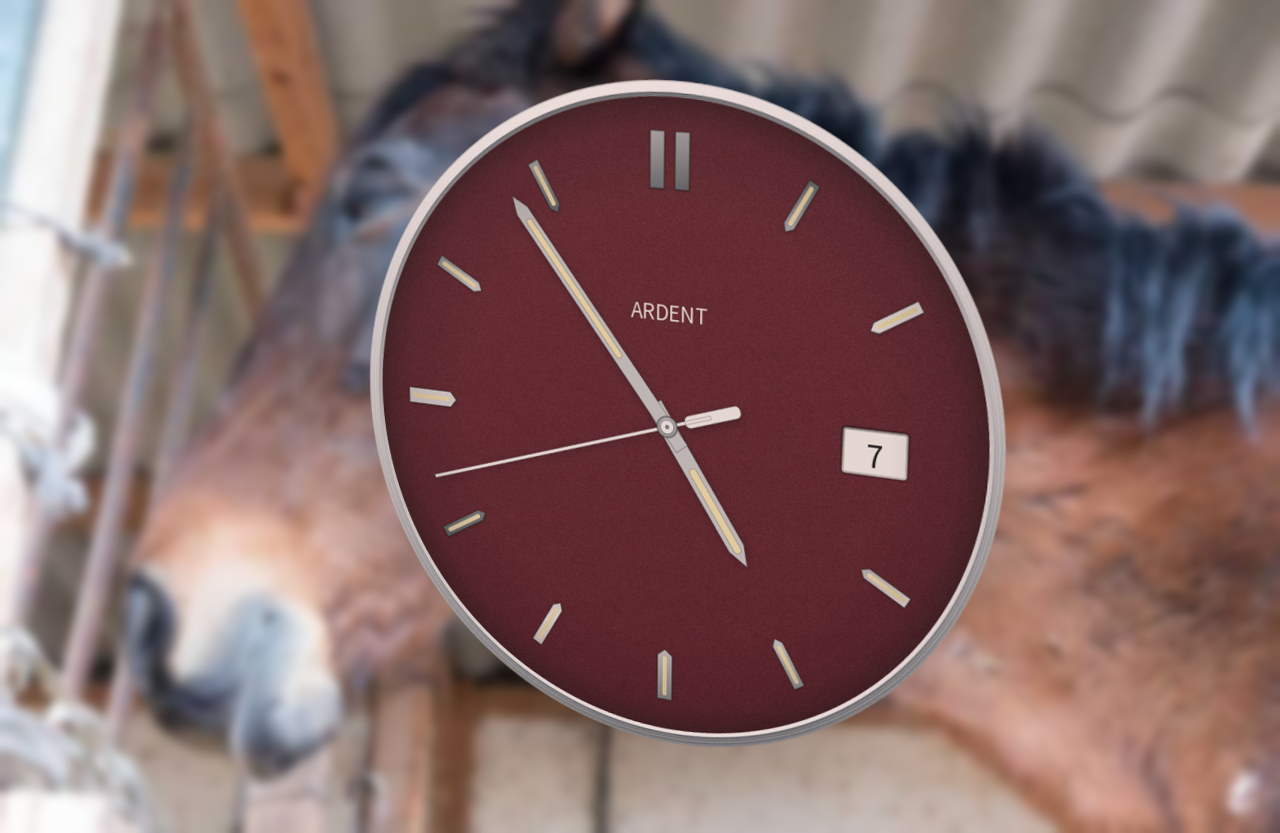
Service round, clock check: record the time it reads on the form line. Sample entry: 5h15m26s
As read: 4h53m42s
